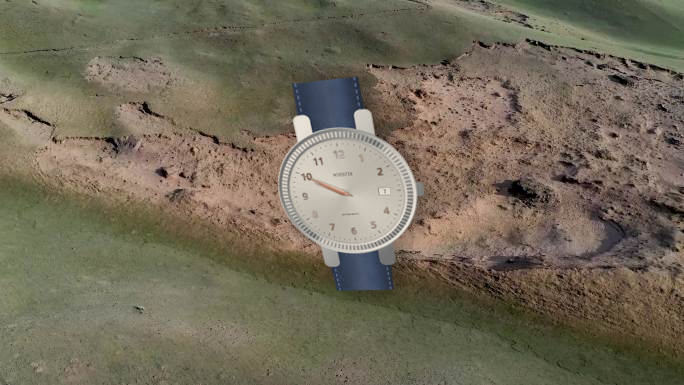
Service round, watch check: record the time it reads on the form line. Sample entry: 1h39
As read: 9h50
